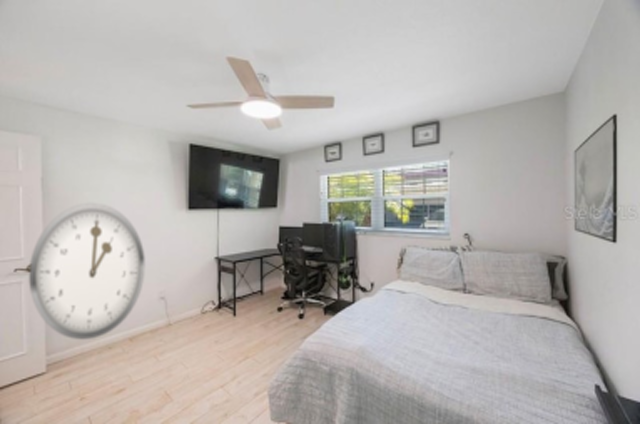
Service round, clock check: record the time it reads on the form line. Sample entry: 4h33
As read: 1h00
